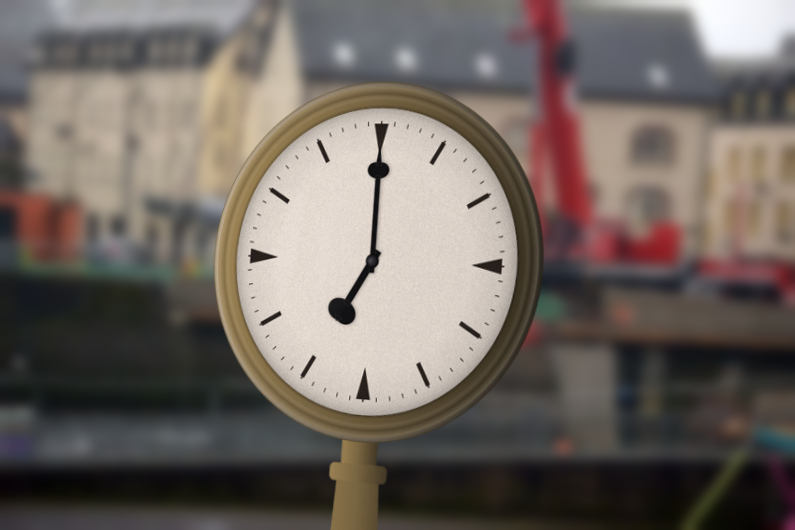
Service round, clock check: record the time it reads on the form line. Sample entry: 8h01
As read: 7h00
